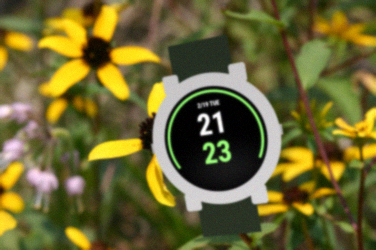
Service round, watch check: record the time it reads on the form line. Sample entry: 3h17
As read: 21h23
